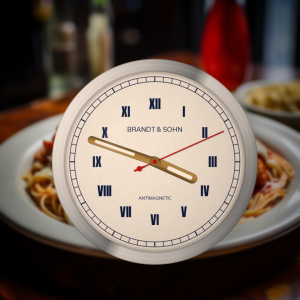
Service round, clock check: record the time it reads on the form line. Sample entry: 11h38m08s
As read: 3h48m11s
